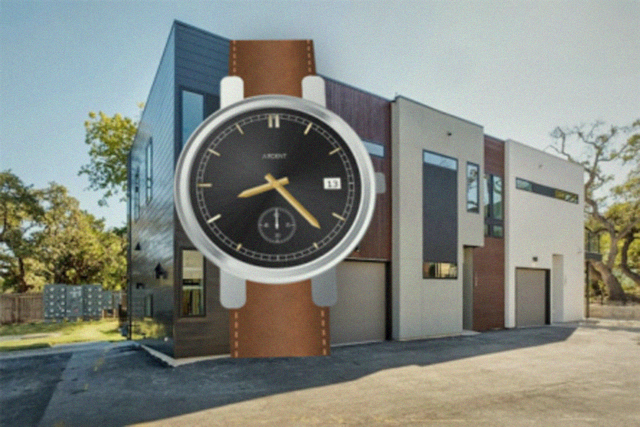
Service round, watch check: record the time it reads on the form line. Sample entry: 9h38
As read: 8h23
